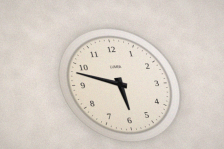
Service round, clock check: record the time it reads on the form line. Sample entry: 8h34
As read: 5h48
